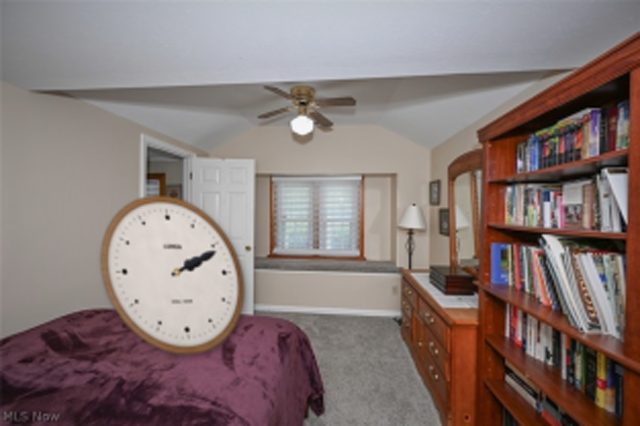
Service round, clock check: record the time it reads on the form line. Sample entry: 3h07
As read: 2h11
